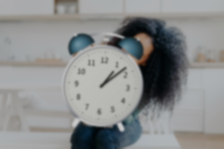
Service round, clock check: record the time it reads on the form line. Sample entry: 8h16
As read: 1h08
